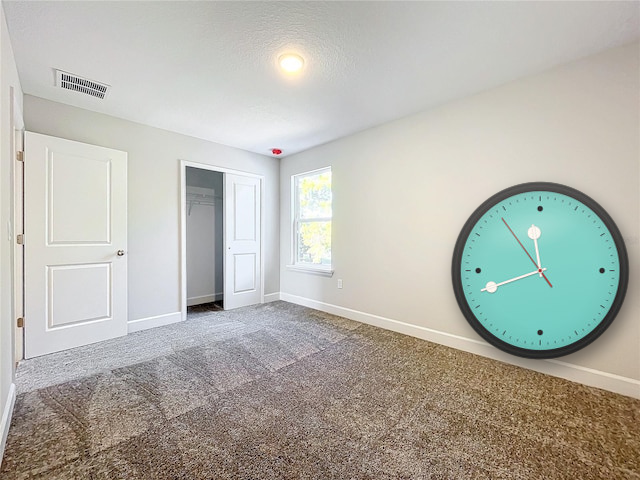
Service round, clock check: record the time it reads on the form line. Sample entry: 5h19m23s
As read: 11h41m54s
